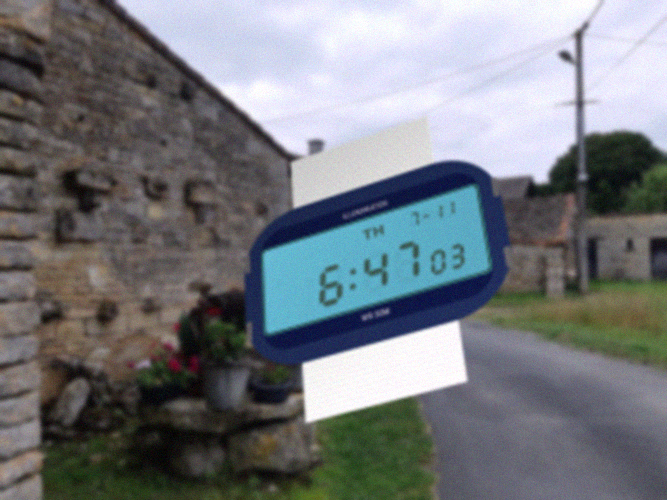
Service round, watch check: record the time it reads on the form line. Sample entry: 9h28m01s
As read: 6h47m03s
